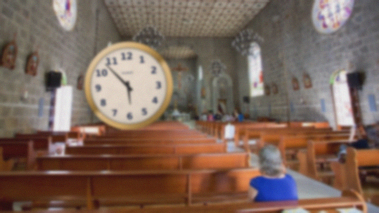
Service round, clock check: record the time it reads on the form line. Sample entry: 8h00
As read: 5h53
